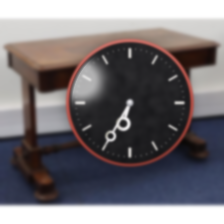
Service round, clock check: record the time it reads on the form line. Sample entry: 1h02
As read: 6h35
